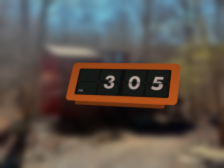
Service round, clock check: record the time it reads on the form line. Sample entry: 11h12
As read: 3h05
